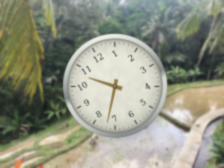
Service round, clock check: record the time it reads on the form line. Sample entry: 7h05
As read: 10h37
